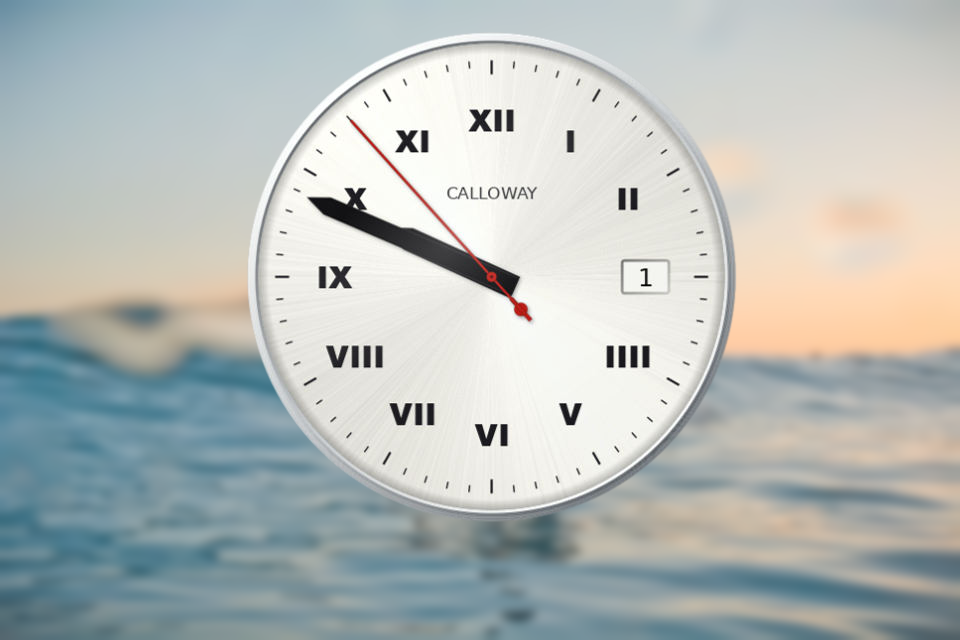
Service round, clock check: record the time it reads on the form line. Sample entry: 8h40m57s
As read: 9h48m53s
